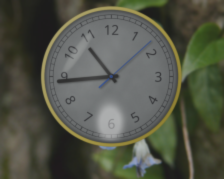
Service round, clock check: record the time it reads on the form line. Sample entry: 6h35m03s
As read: 10h44m08s
